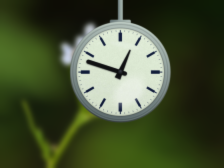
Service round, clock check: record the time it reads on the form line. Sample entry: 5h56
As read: 12h48
